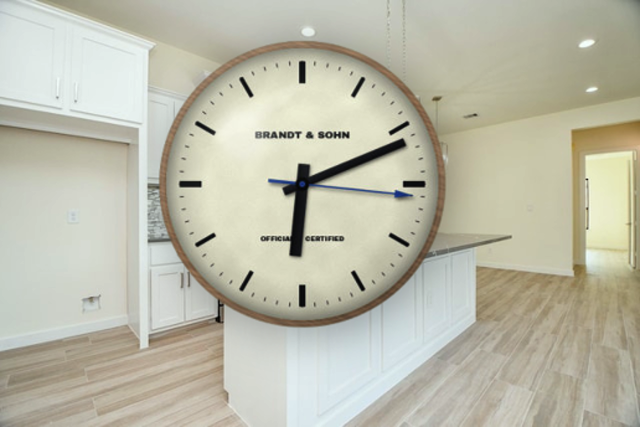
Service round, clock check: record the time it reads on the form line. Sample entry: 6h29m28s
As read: 6h11m16s
